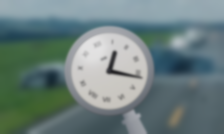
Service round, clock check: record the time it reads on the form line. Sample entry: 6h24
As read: 1h21
